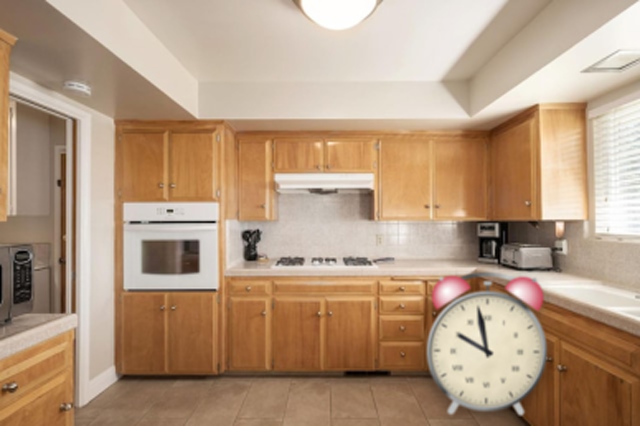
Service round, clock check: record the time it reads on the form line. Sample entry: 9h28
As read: 9h58
